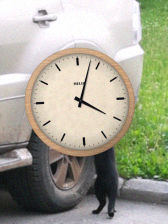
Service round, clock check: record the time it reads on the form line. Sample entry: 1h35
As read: 4h03
